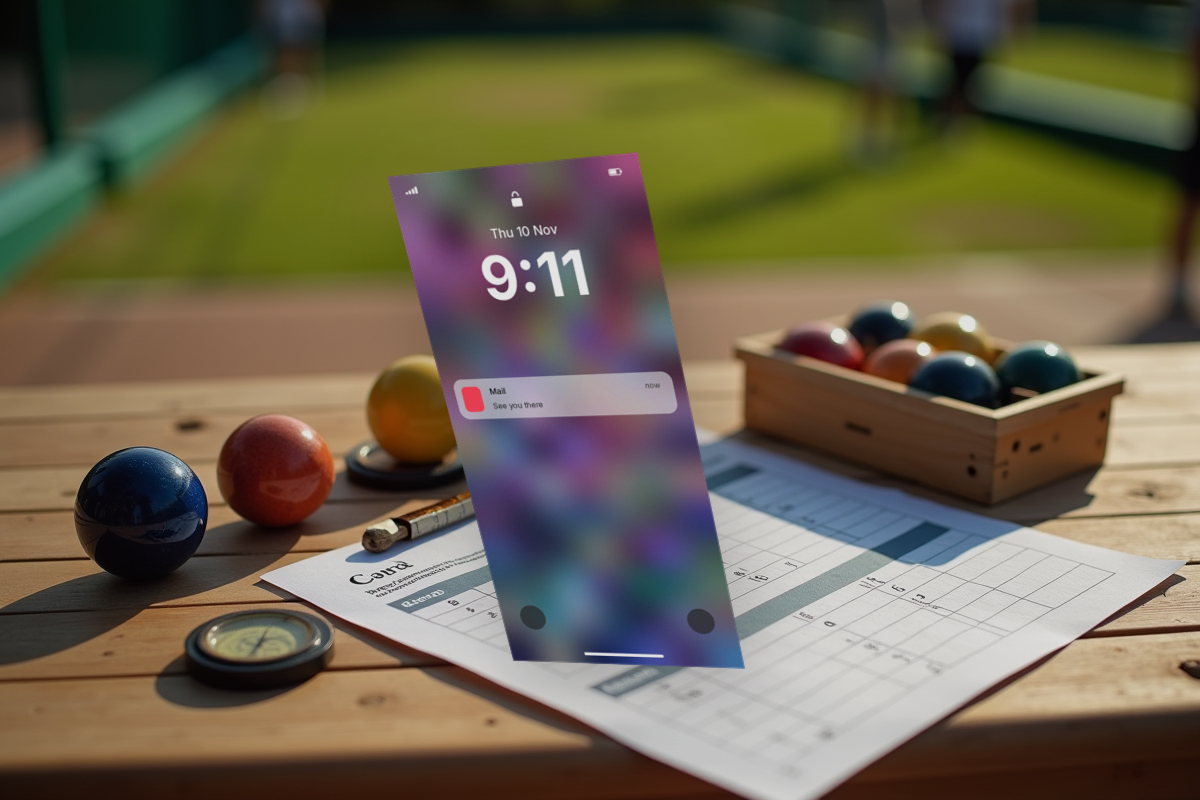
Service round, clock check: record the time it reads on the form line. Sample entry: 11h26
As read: 9h11
